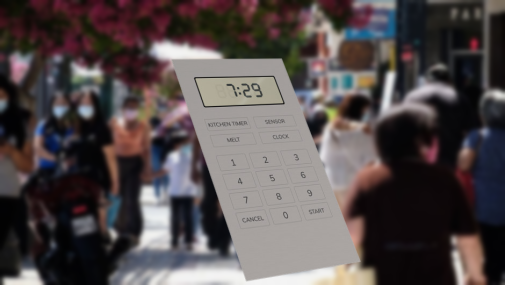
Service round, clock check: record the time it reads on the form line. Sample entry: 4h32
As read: 7h29
